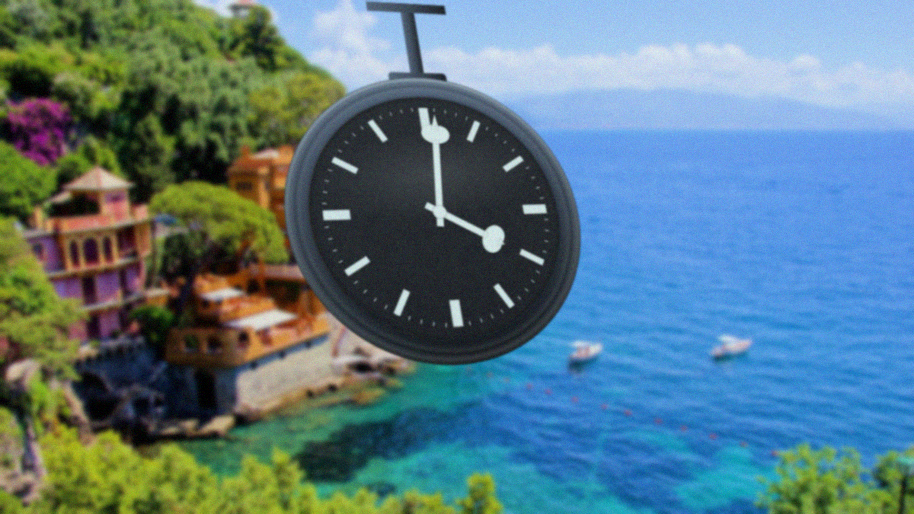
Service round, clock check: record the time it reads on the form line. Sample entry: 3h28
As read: 4h01
